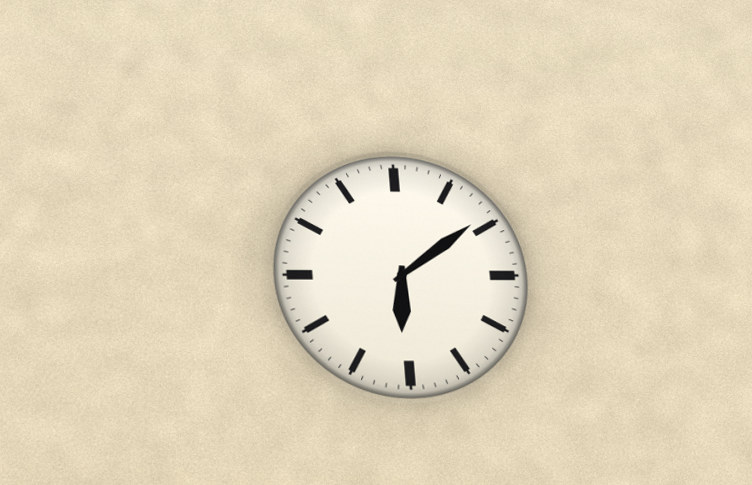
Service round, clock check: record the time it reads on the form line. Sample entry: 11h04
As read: 6h09
